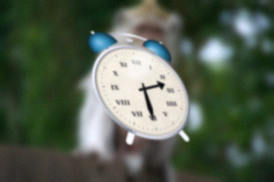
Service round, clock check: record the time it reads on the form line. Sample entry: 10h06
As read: 2h30
